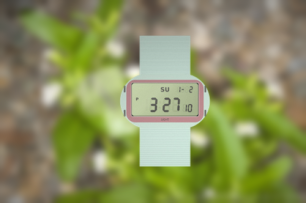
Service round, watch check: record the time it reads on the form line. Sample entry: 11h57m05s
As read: 3h27m10s
